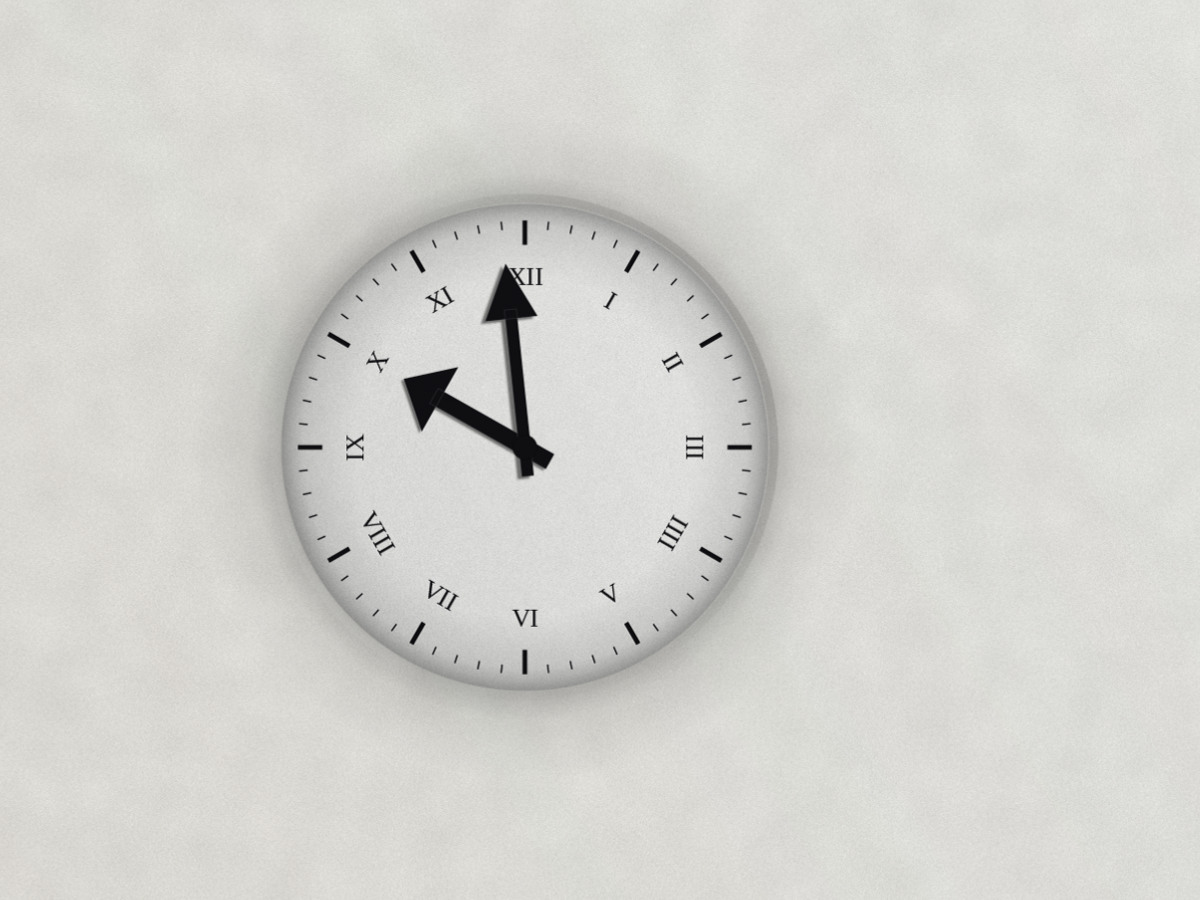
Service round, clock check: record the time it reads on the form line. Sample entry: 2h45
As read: 9h59
